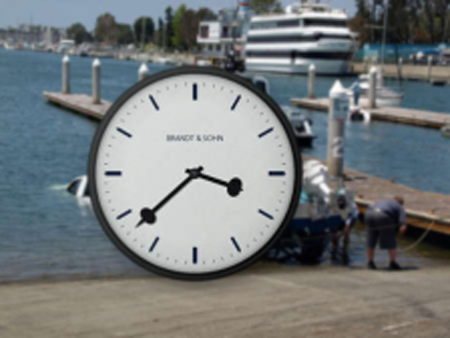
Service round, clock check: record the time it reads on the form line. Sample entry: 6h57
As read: 3h38
